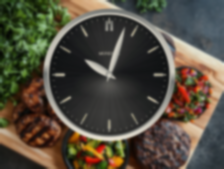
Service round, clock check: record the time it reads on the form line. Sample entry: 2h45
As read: 10h03
